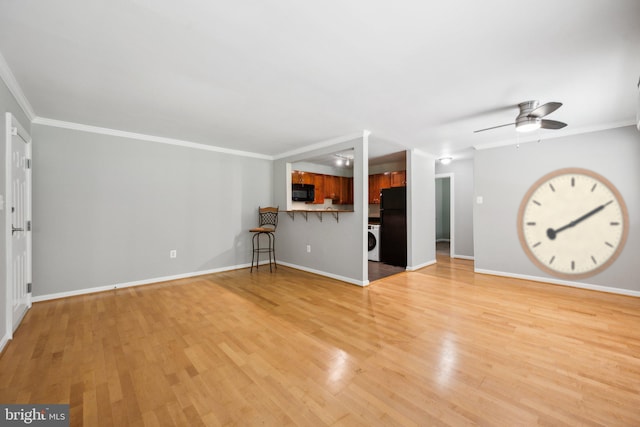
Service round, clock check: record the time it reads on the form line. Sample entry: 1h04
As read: 8h10
